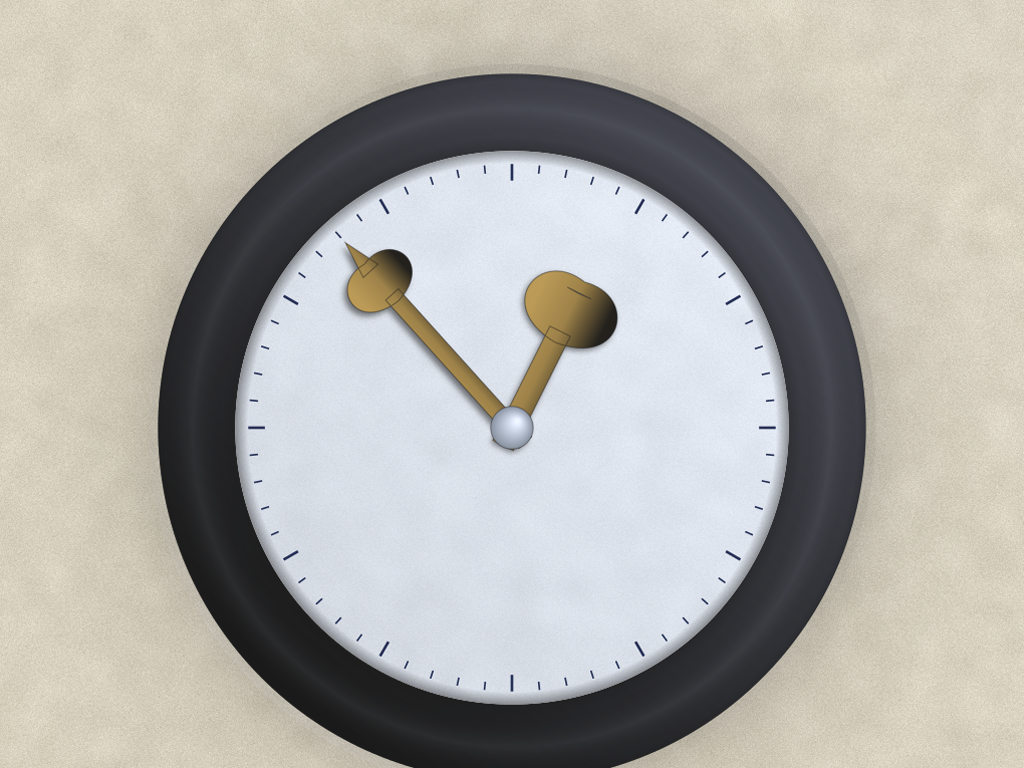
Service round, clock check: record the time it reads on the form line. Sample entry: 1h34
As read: 12h53
